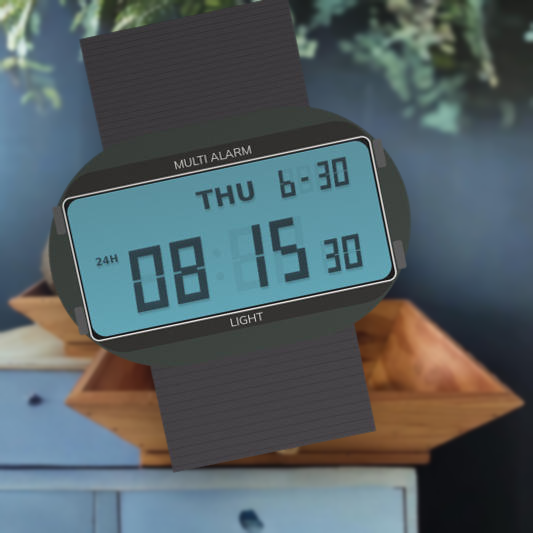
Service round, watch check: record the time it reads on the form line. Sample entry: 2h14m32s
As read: 8h15m30s
